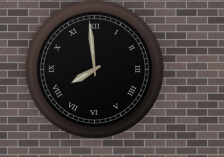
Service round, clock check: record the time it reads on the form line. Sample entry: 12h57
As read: 7h59
